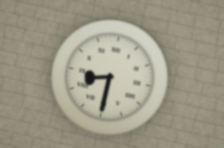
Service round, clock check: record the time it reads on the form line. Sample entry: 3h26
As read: 8h30
